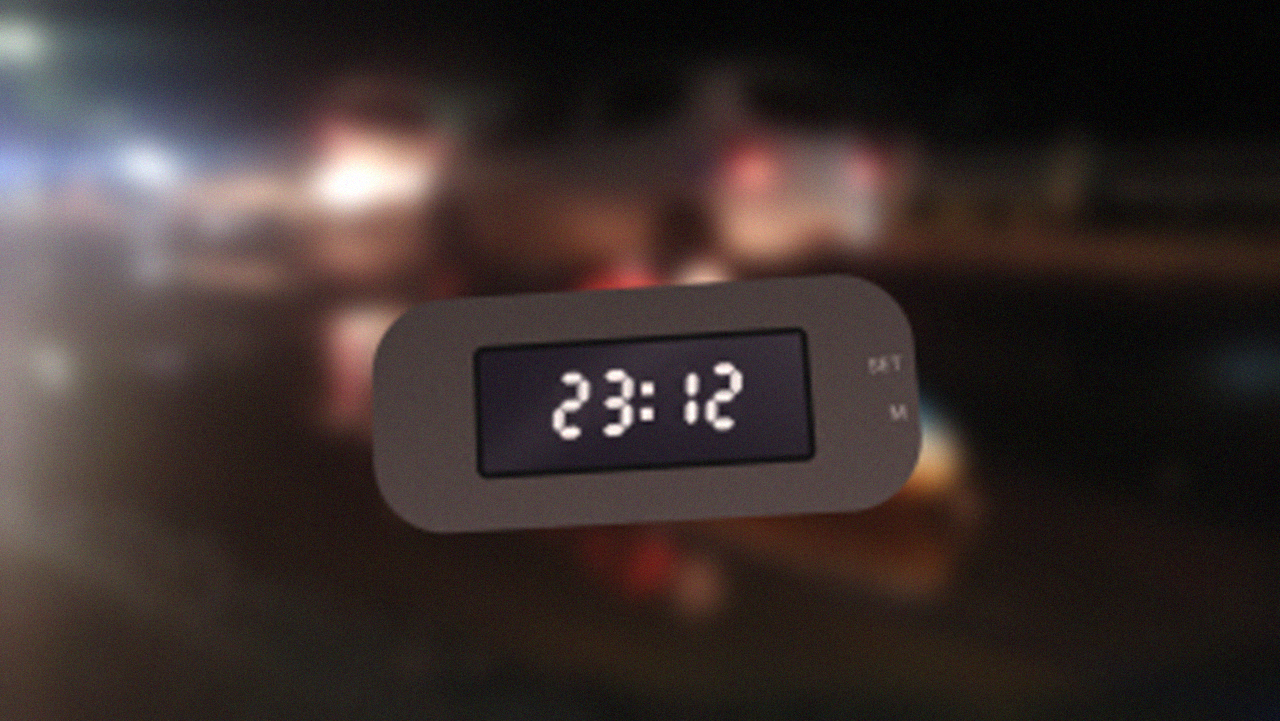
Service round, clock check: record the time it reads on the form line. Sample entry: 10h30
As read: 23h12
